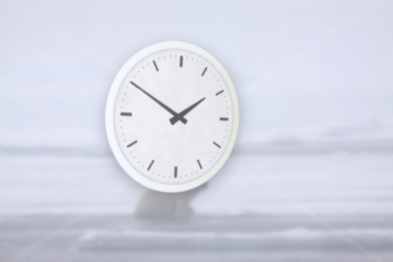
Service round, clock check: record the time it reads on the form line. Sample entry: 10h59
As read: 1h50
